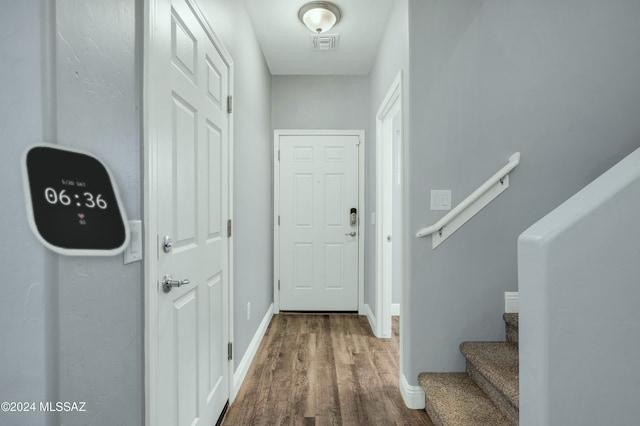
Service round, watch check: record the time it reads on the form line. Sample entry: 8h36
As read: 6h36
